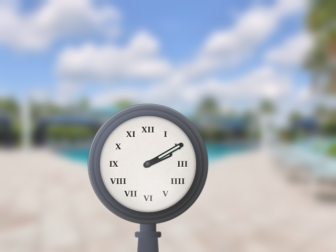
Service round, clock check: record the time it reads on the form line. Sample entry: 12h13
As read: 2h10
